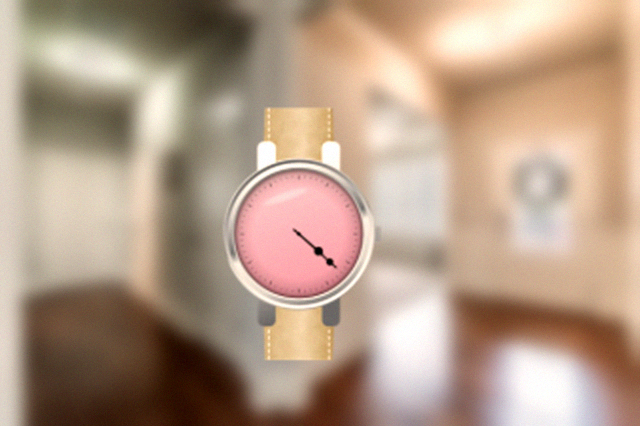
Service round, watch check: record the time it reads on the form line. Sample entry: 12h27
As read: 4h22
